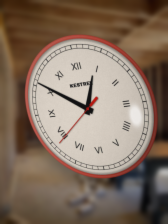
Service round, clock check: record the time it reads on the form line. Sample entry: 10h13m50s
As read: 12h50m39s
